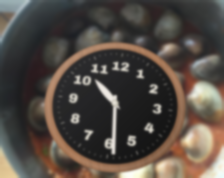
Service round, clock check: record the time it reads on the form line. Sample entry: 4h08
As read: 10h29
